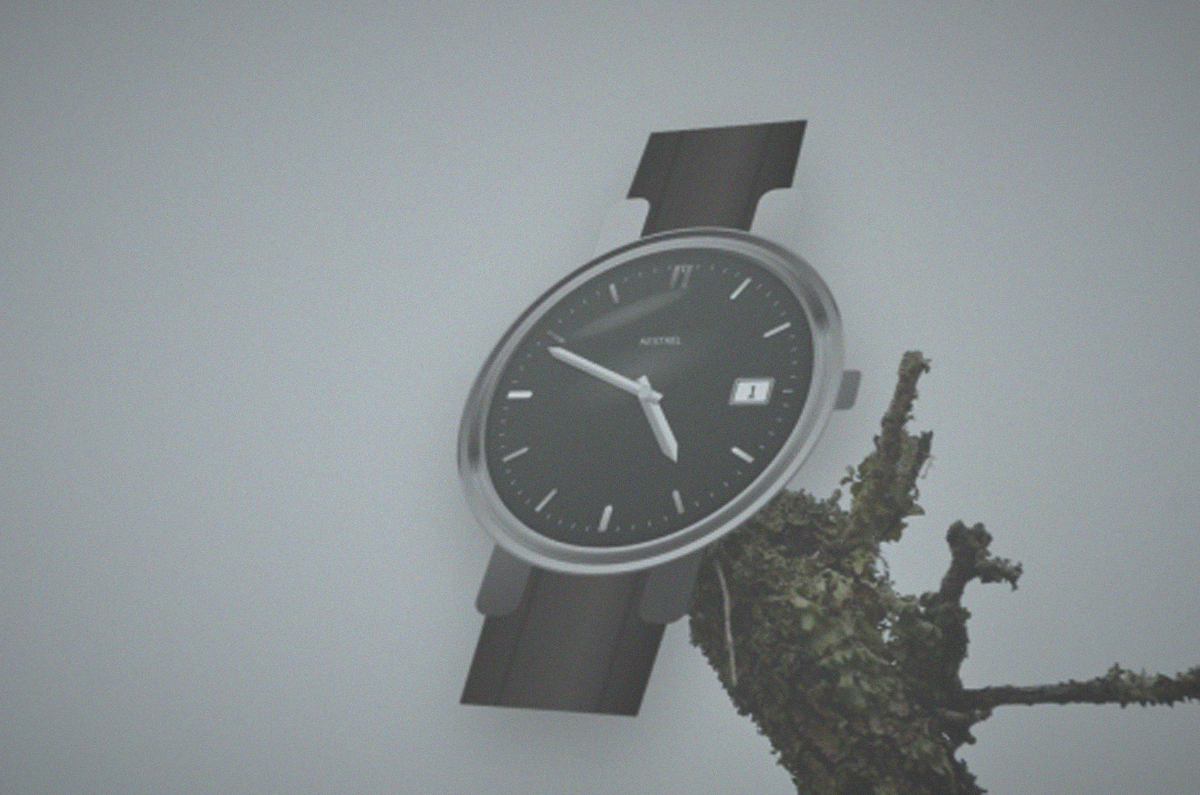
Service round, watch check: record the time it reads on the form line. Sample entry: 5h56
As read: 4h49
